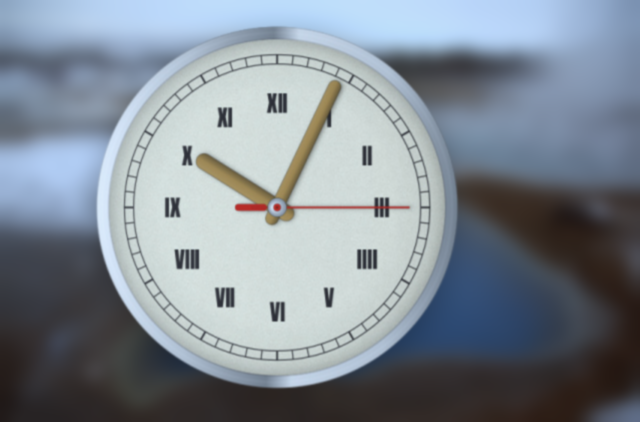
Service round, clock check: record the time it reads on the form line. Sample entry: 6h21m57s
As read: 10h04m15s
